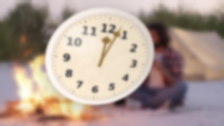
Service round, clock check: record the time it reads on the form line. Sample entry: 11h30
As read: 12h03
